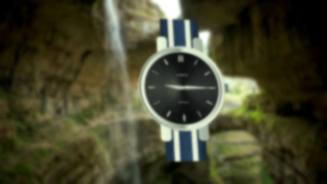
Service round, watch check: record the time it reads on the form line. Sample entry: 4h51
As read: 9h15
